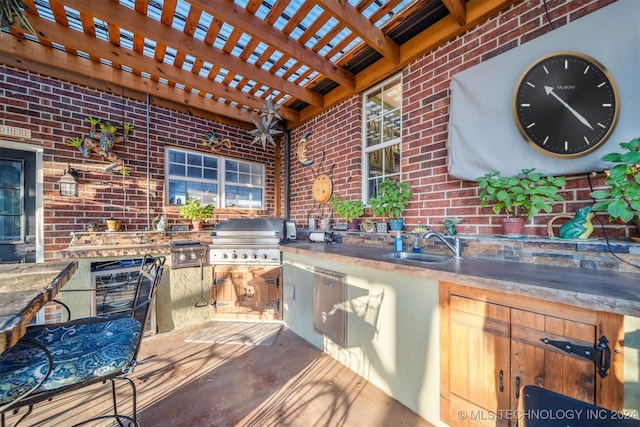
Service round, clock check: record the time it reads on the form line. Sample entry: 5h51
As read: 10h22
